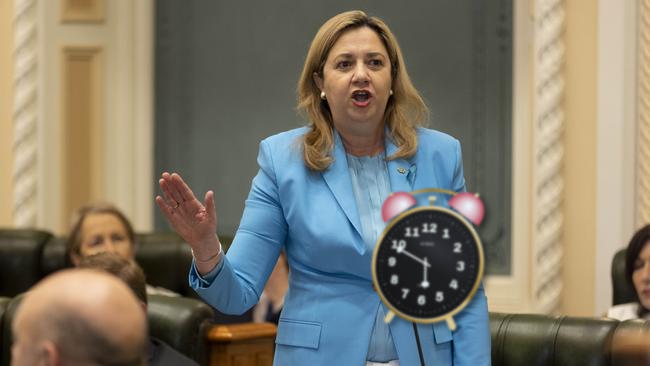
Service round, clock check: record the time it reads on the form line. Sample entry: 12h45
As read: 5h49
